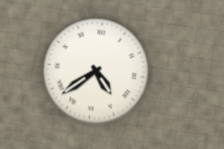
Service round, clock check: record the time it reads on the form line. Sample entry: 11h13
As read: 4h38
